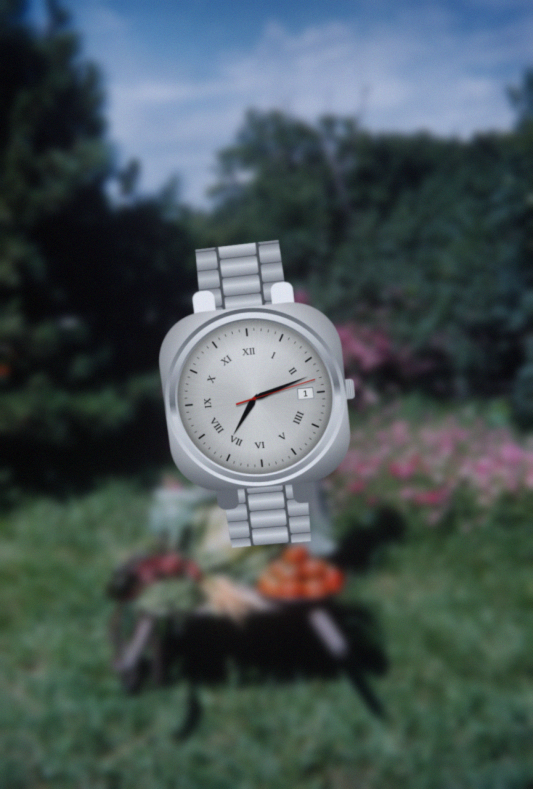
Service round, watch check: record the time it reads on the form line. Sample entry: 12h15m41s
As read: 7h12m13s
